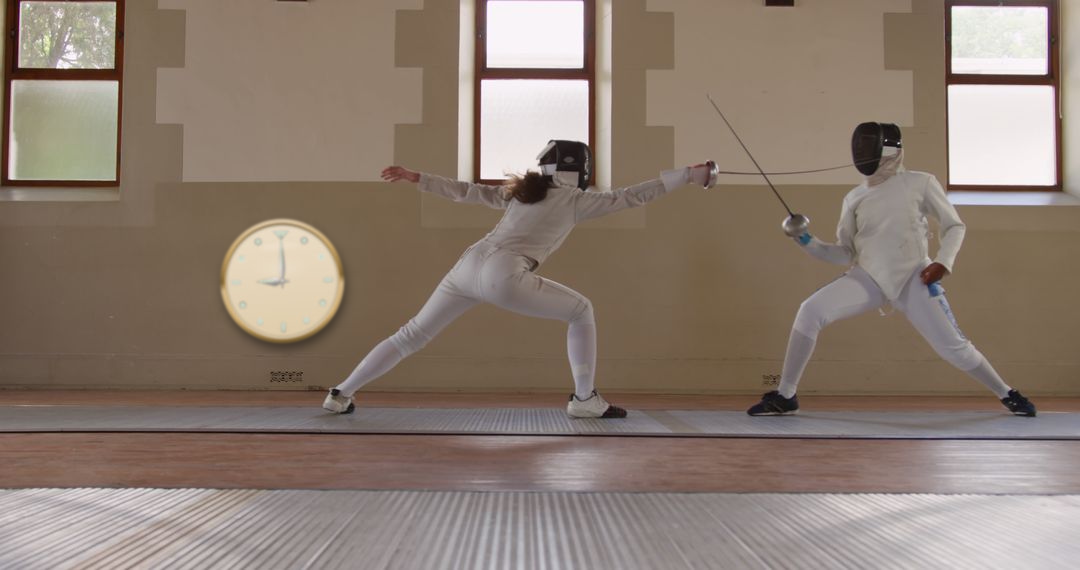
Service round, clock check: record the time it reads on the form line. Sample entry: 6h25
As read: 9h00
